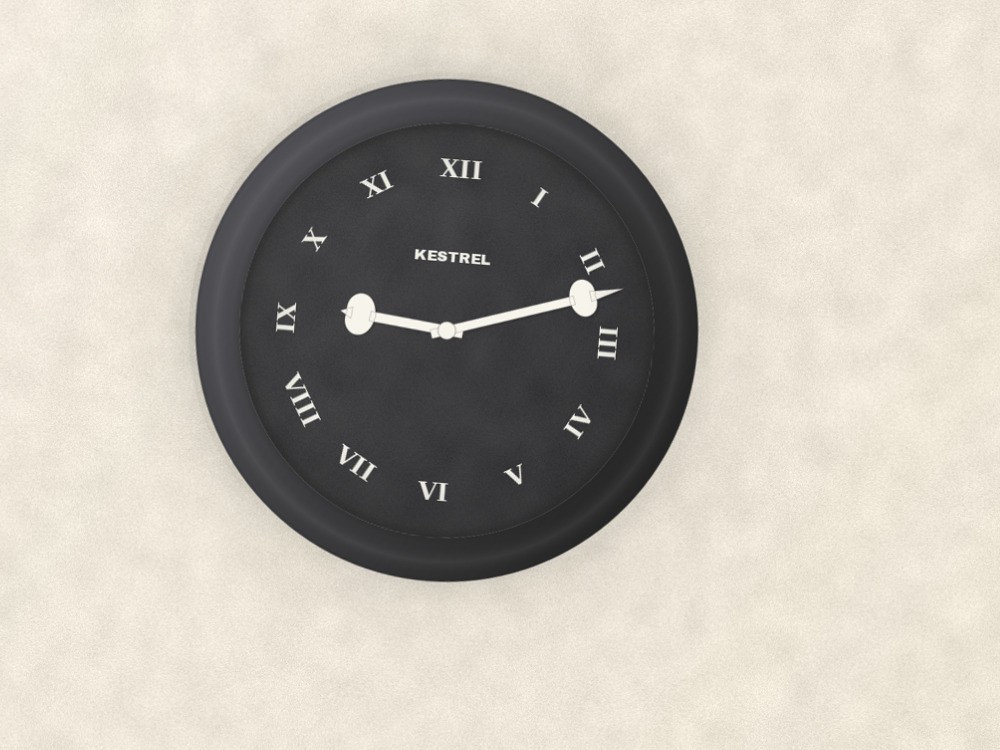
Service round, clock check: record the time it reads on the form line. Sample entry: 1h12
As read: 9h12
